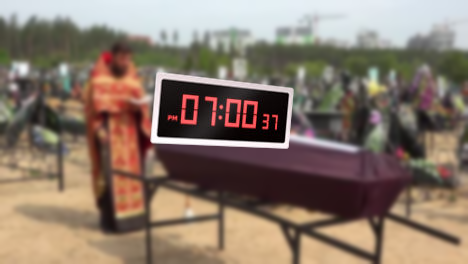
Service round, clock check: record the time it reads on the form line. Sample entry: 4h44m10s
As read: 7h00m37s
